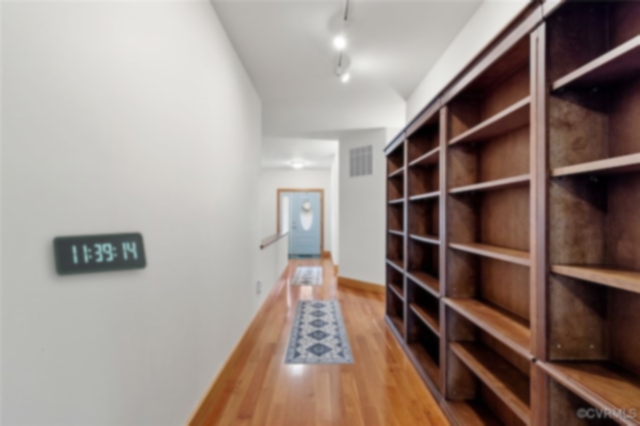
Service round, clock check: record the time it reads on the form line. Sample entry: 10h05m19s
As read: 11h39m14s
